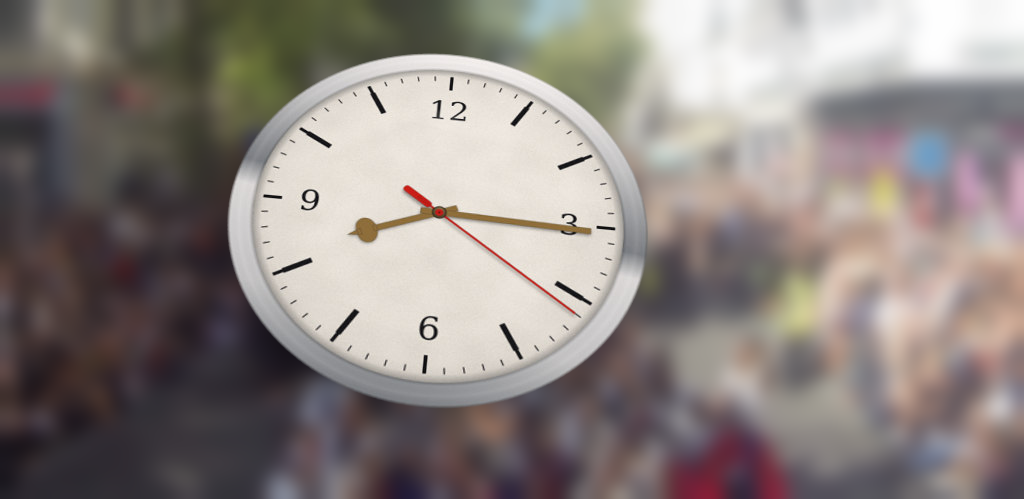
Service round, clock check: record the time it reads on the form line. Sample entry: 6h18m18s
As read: 8h15m21s
